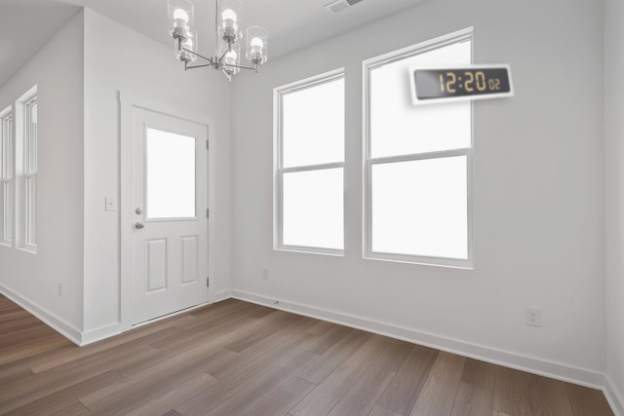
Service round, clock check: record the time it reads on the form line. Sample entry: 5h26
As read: 12h20
